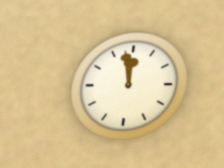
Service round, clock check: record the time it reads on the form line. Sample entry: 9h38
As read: 11h58
